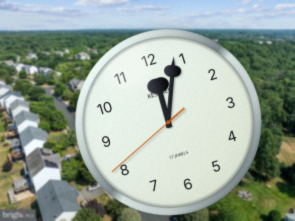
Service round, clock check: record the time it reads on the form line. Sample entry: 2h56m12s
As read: 12h03m41s
